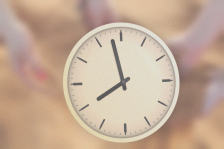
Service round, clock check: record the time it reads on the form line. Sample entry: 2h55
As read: 7h58
